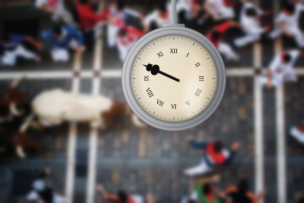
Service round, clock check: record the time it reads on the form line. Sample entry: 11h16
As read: 9h49
